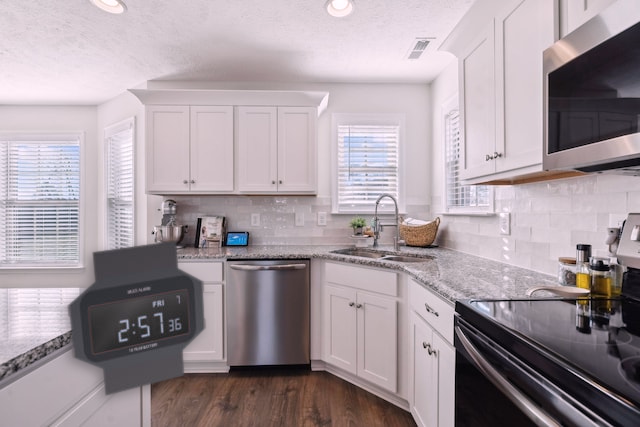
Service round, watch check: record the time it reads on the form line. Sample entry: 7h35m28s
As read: 2h57m36s
